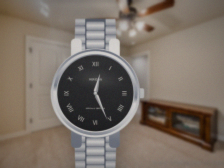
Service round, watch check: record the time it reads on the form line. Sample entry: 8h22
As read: 12h26
